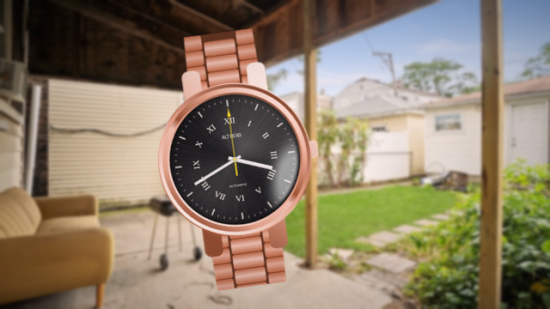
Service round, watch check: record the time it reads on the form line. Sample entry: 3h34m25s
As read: 3h41m00s
